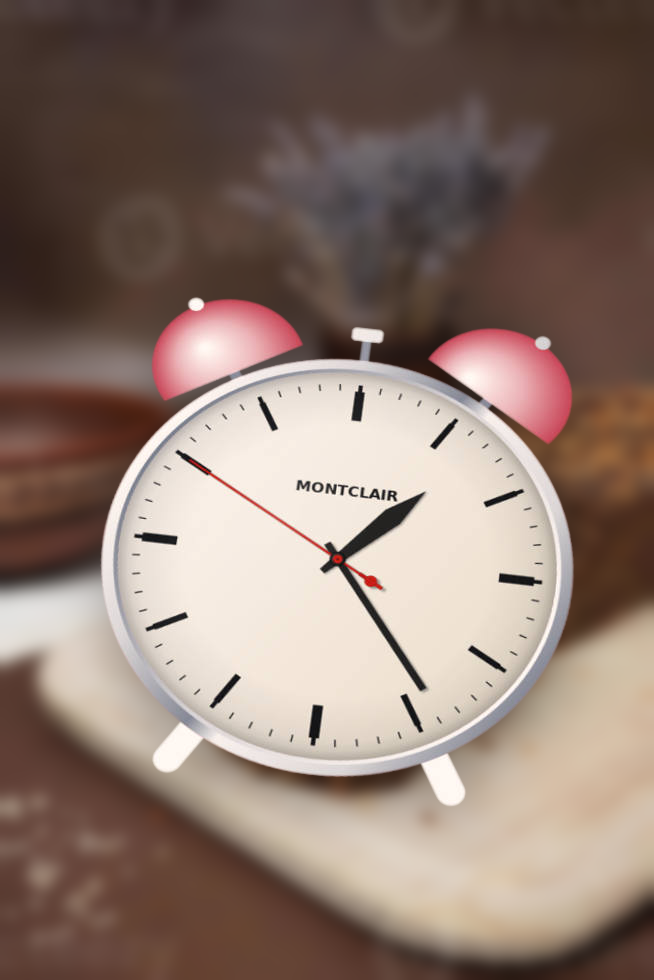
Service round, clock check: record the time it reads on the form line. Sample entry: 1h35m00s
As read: 1h23m50s
